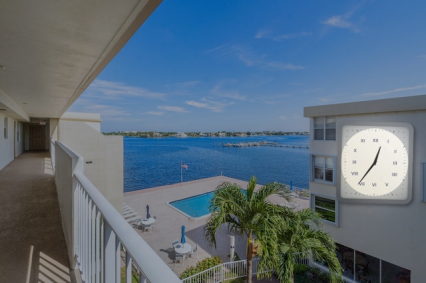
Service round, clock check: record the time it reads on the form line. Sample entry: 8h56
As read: 12h36
